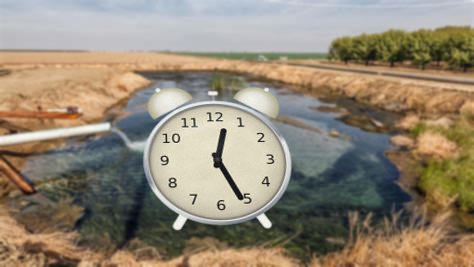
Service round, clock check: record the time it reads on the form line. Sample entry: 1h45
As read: 12h26
